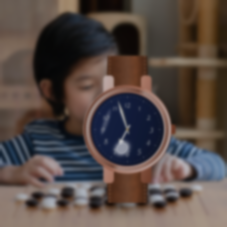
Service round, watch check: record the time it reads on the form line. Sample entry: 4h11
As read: 6h57
